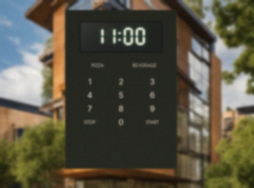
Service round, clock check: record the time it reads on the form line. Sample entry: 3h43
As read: 11h00
